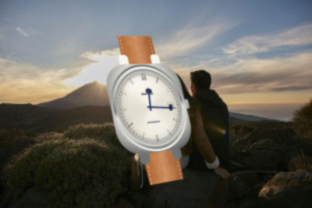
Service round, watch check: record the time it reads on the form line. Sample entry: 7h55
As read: 12h16
